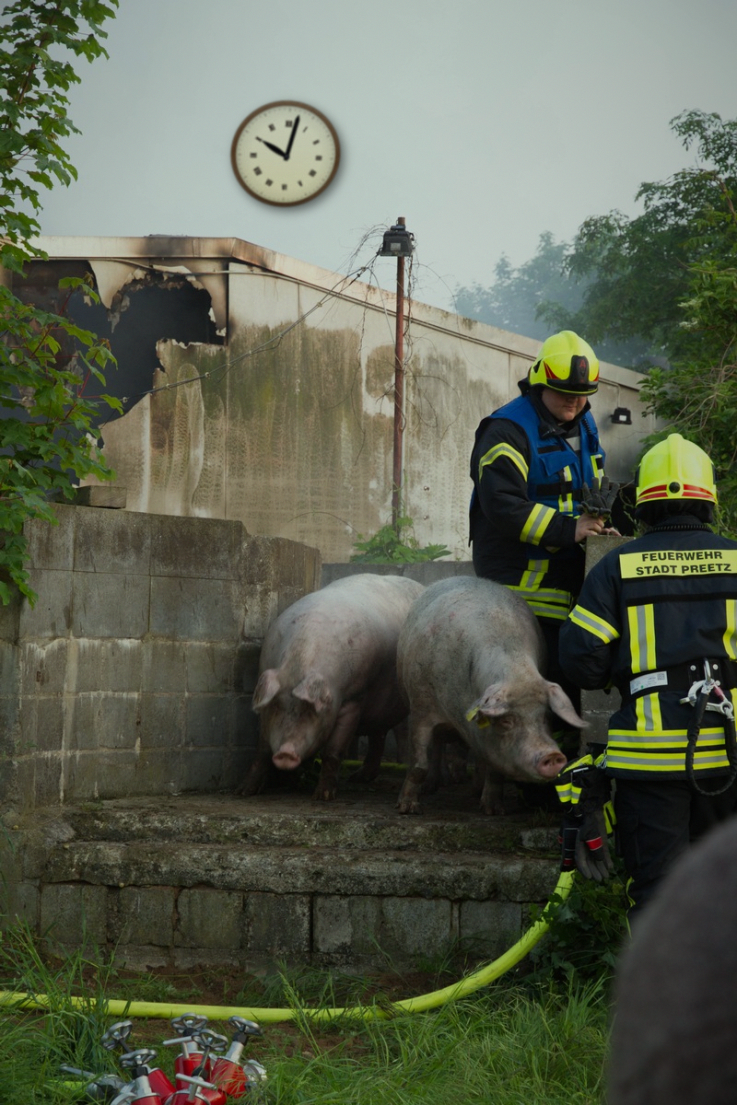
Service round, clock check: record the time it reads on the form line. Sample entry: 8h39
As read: 10h02
